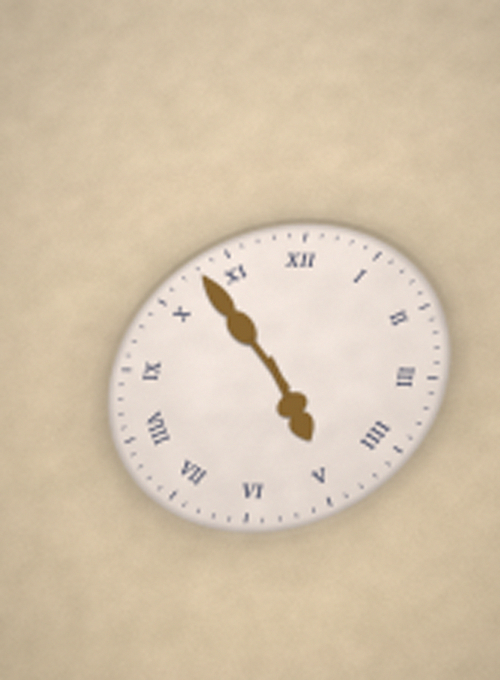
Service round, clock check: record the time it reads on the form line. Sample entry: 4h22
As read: 4h53
